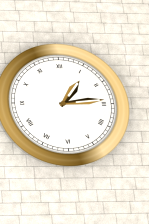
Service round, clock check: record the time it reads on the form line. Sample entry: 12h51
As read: 1h14
